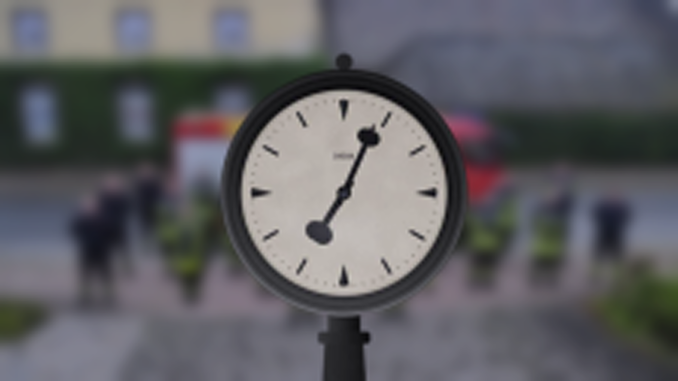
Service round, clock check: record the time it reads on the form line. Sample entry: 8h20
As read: 7h04
